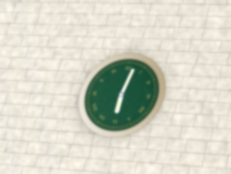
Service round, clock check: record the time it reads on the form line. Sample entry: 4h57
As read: 6h02
